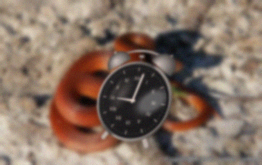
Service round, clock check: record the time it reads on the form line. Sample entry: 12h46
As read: 9h02
